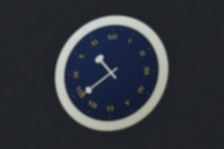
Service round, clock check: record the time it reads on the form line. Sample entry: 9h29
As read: 10h39
